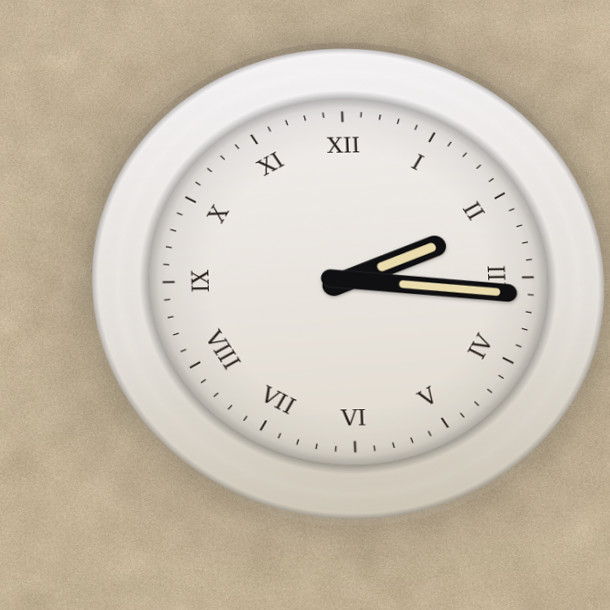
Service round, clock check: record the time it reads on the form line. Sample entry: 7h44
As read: 2h16
